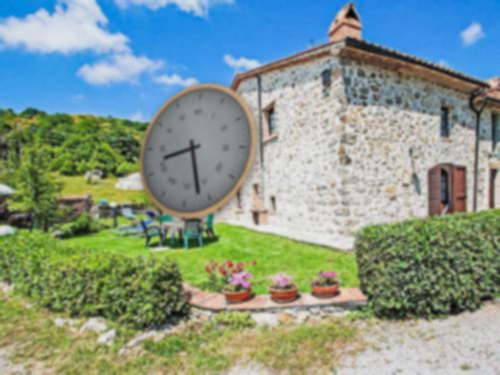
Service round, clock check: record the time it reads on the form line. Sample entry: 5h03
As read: 8h27
